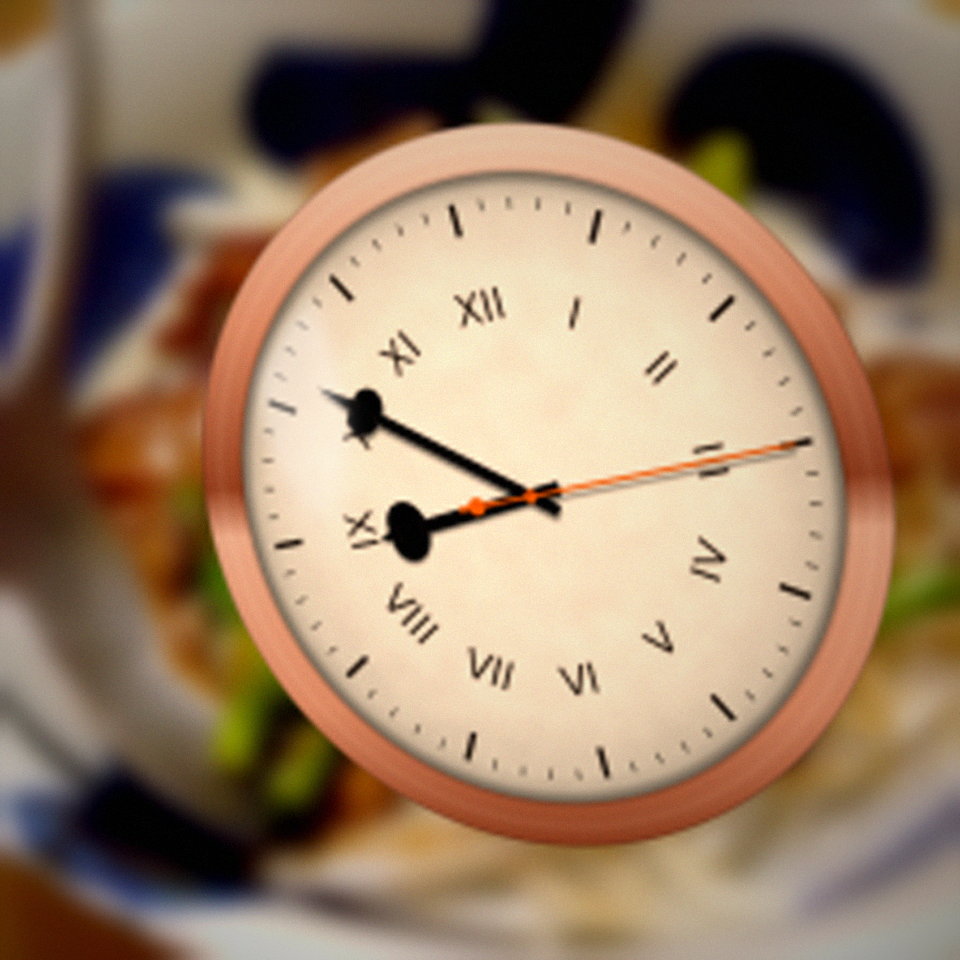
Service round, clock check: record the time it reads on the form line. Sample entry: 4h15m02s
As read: 8h51m15s
